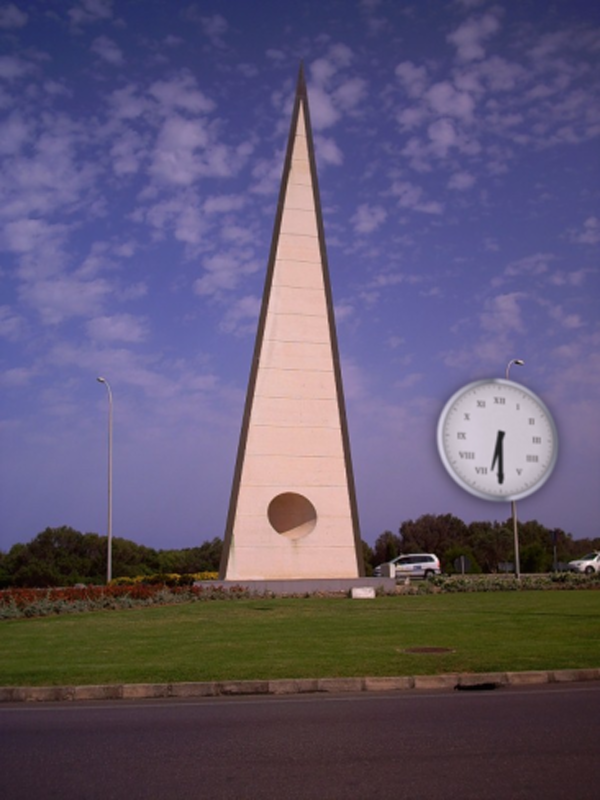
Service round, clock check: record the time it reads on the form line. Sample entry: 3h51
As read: 6h30
